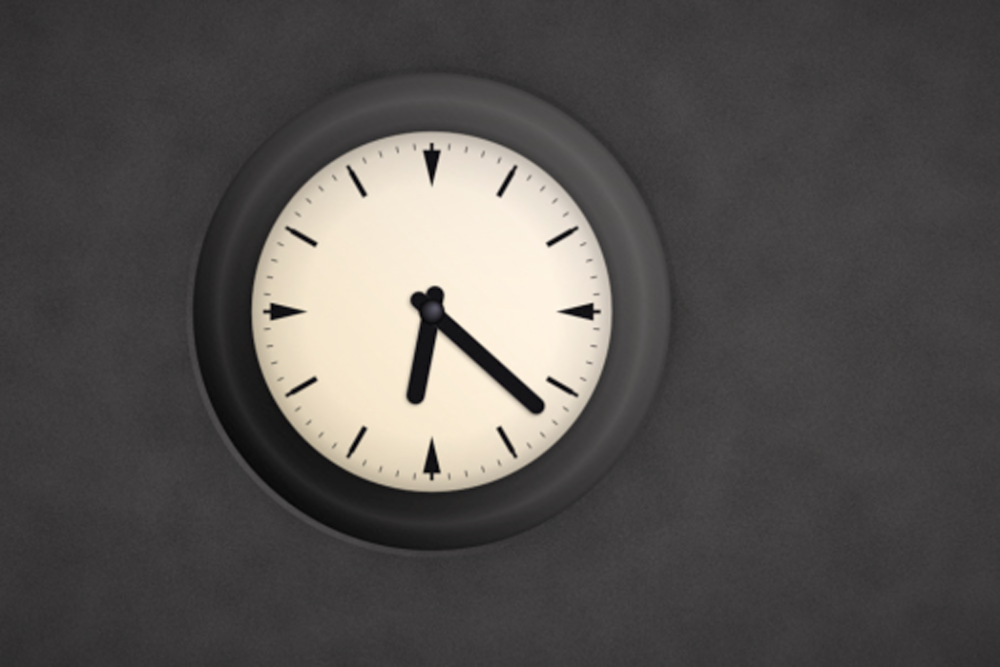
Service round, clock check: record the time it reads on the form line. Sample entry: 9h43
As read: 6h22
